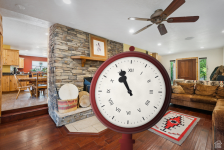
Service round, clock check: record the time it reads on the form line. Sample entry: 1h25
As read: 10h56
